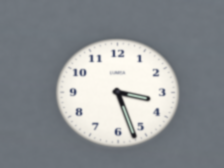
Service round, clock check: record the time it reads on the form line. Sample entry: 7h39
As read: 3h27
